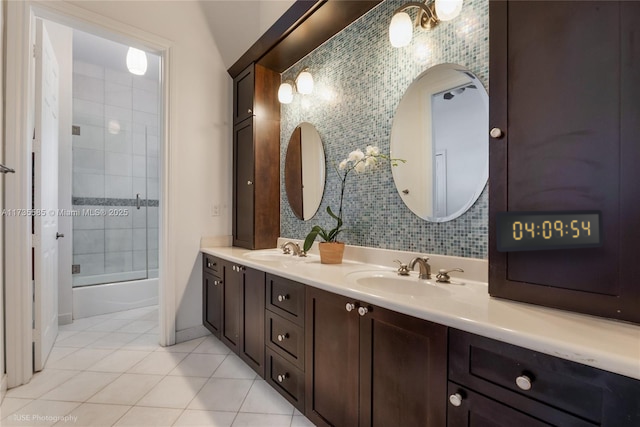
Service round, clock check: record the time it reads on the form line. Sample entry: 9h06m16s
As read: 4h09m54s
